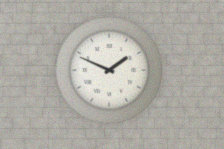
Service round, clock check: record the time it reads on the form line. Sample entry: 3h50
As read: 1h49
